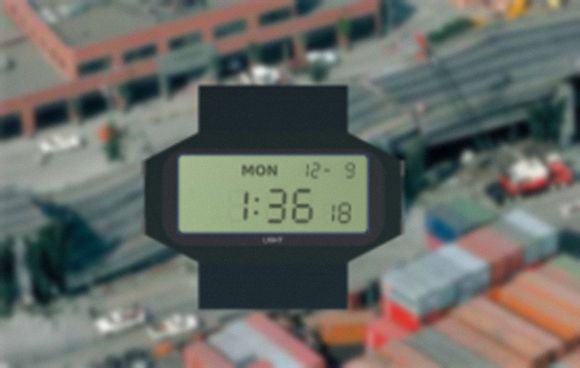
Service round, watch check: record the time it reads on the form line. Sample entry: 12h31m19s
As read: 1h36m18s
